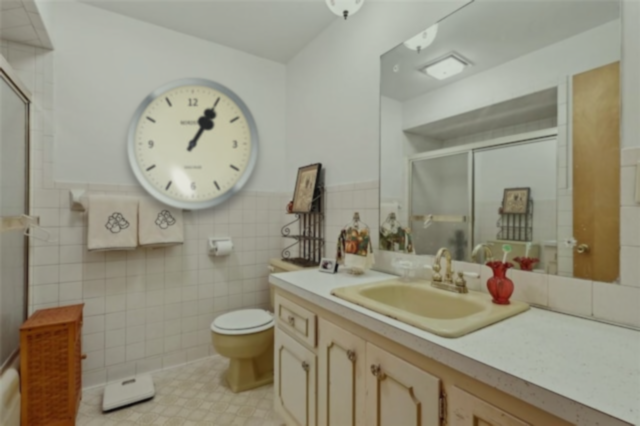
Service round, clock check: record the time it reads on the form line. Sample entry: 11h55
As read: 1h05
